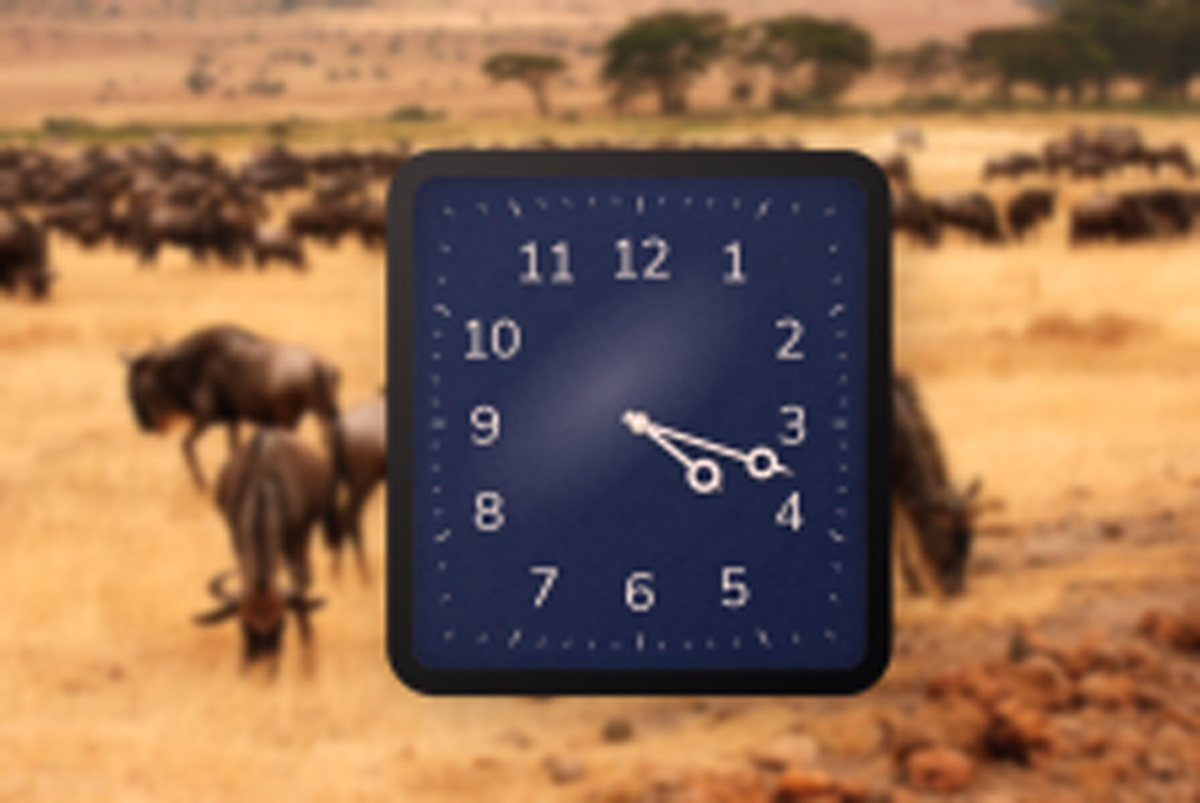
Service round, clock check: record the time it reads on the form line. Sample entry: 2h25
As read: 4h18
